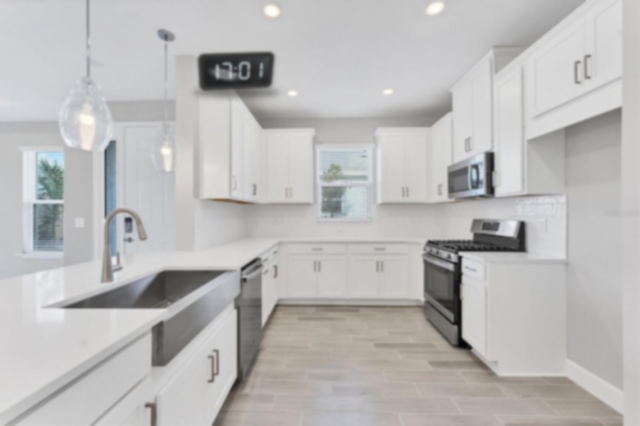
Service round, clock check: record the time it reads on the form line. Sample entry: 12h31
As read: 17h01
